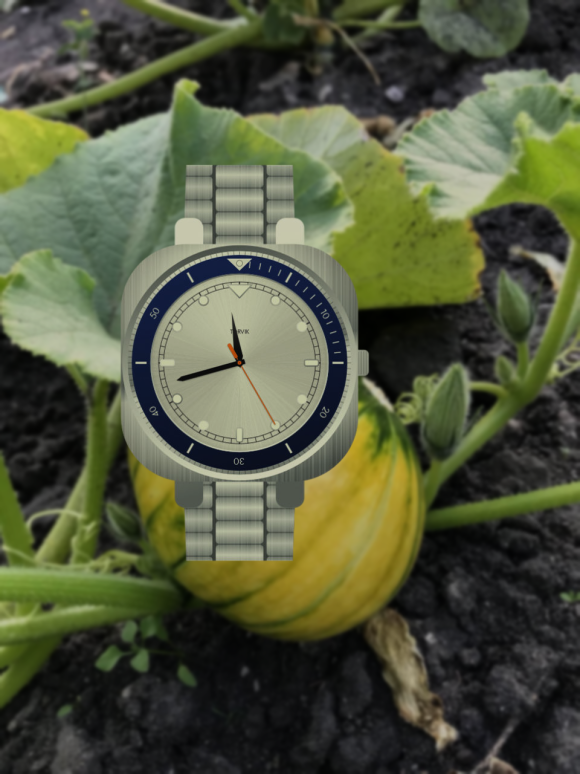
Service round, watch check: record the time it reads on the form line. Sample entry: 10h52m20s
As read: 11h42m25s
